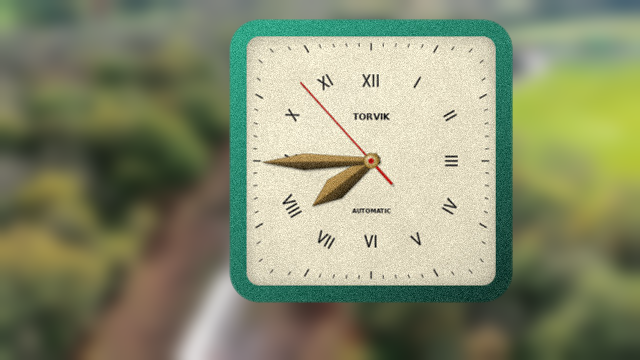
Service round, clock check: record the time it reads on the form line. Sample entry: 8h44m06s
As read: 7h44m53s
